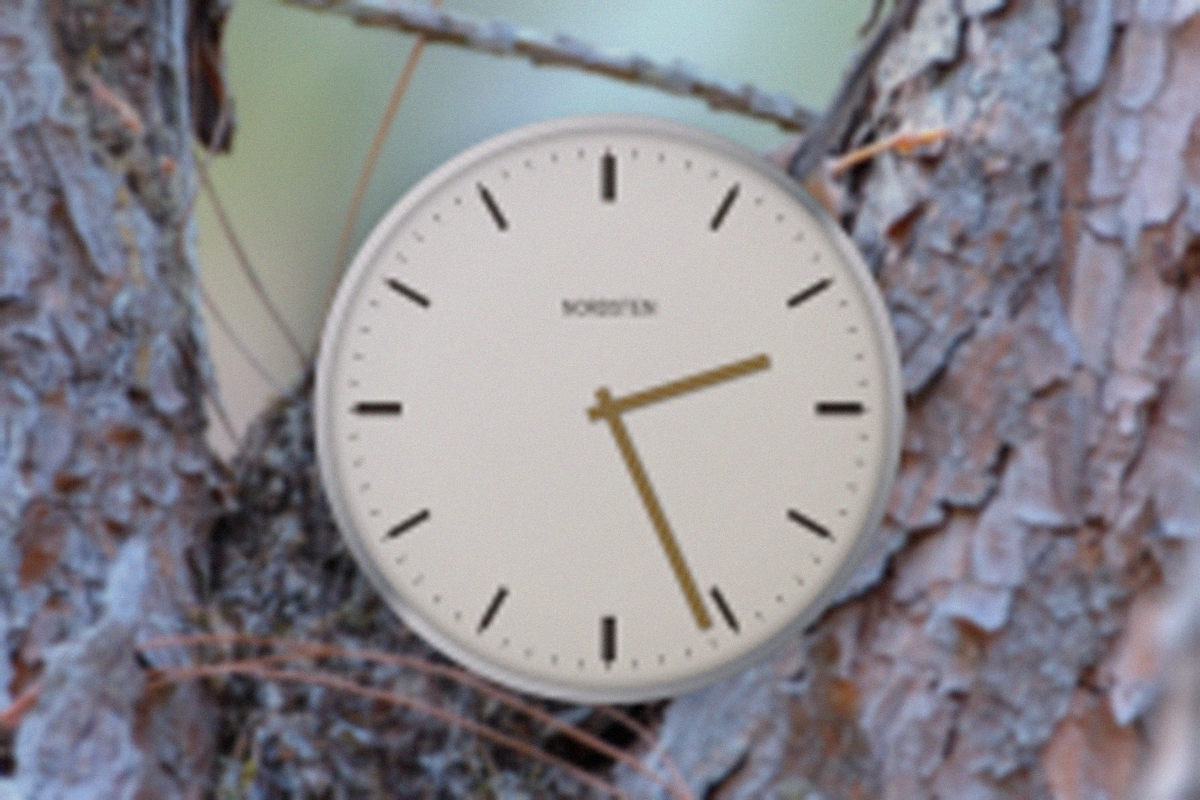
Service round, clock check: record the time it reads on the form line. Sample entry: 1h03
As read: 2h26
